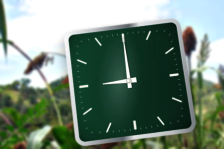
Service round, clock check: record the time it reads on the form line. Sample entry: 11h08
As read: 9h00
